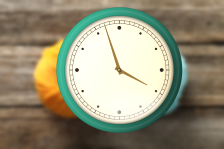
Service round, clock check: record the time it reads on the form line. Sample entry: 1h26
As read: 3h57
